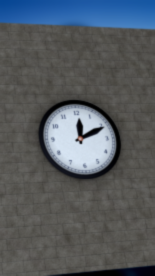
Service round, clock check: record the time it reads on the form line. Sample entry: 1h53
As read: 12h11
